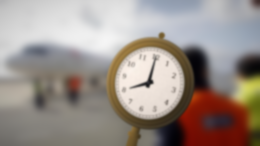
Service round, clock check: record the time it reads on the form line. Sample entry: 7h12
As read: 8h00
